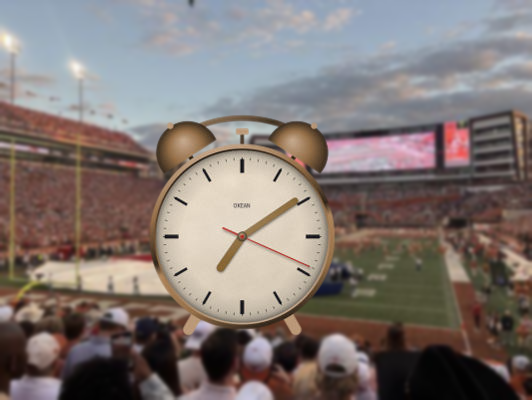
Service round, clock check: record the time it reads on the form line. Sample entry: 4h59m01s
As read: 7h09m19s
